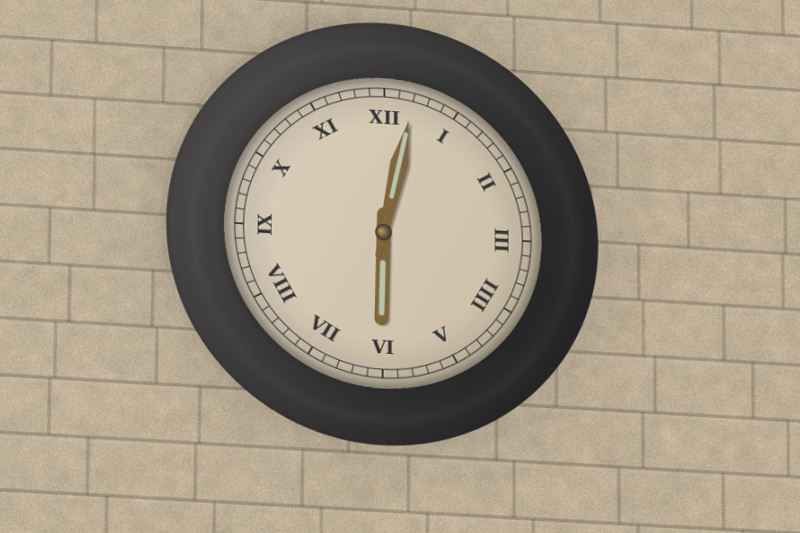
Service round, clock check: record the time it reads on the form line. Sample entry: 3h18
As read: 6h02
